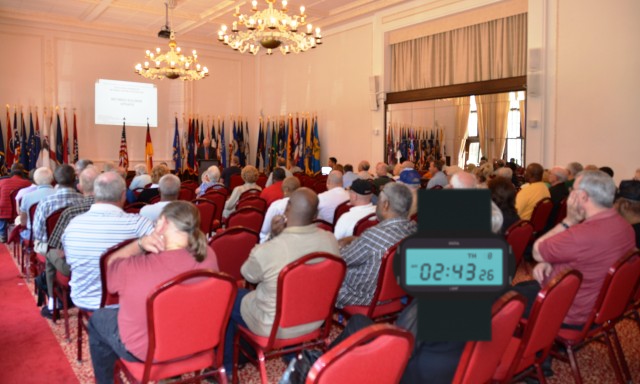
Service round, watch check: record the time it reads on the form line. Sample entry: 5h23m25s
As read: 2h43m26s
